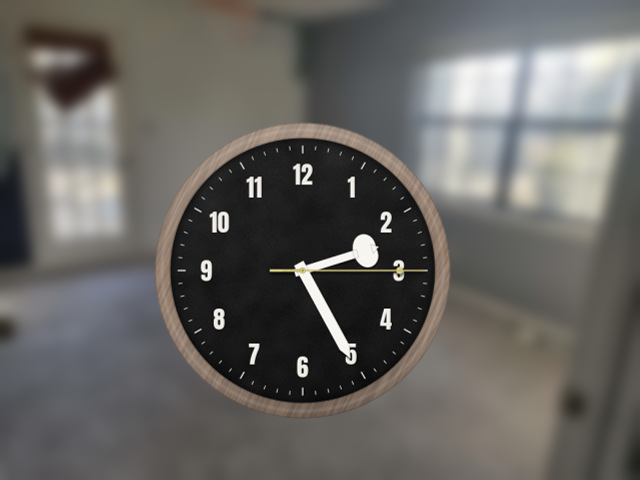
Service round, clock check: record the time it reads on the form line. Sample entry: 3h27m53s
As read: 2h25m15s
